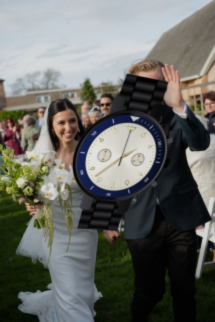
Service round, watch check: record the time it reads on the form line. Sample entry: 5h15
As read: 1h37
